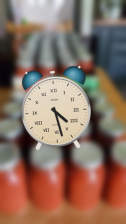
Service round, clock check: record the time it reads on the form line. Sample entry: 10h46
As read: 4h28
